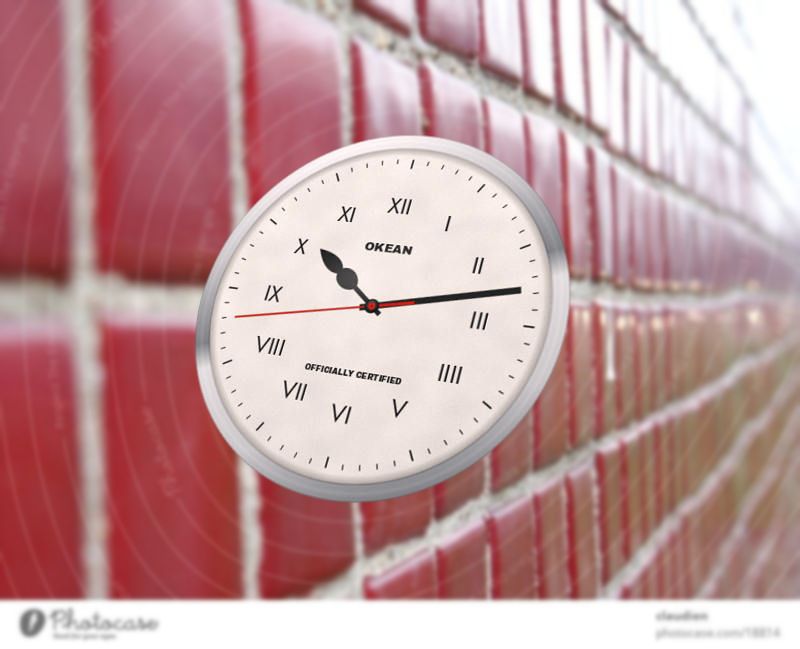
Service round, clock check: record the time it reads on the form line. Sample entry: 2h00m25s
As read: 10h12m43s
